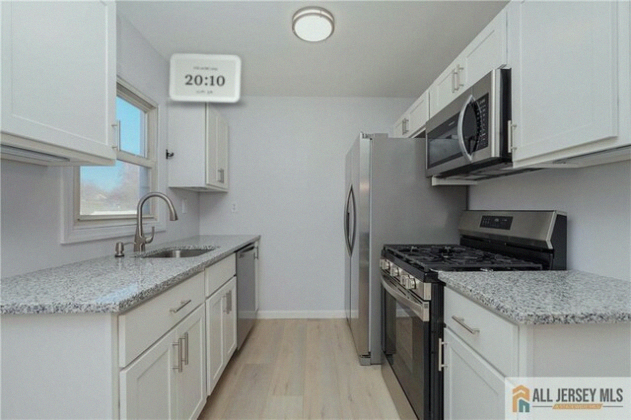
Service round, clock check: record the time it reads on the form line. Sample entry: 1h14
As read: 20h10
